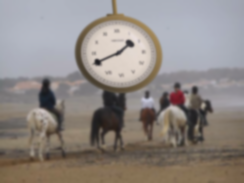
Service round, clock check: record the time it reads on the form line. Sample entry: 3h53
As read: 1h41
